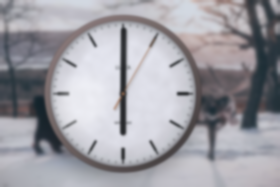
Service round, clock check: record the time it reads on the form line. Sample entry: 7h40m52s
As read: 6h00m05s
